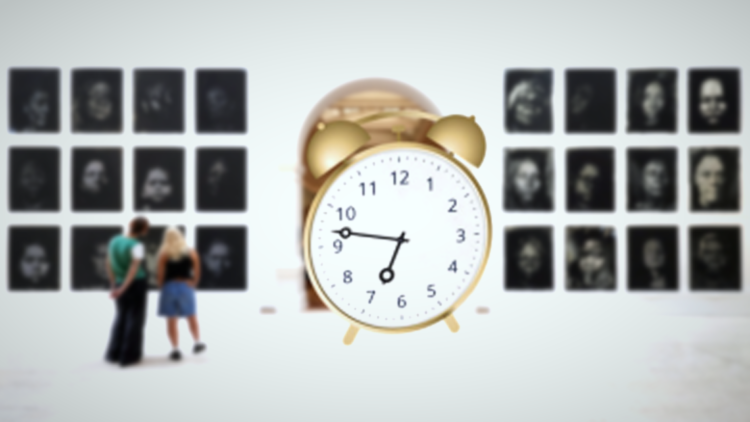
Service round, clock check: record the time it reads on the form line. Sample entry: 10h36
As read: 6h47
